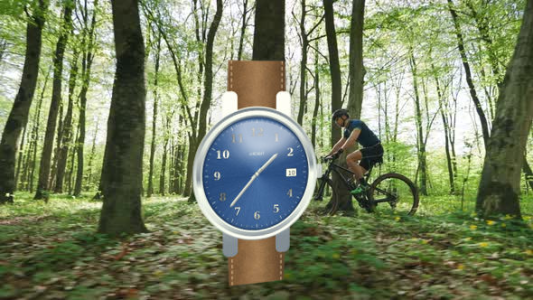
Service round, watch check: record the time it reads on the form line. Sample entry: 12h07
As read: 1h37
